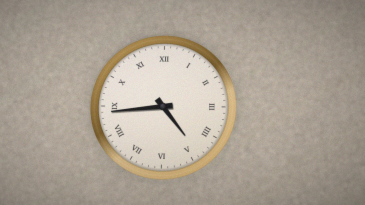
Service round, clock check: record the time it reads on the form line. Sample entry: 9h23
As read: 4h44
